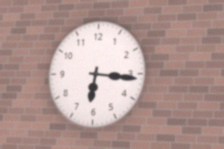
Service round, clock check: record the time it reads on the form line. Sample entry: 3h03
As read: 6h16
